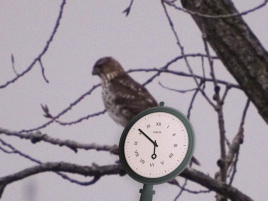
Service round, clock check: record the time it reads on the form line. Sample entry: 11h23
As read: 5h51
